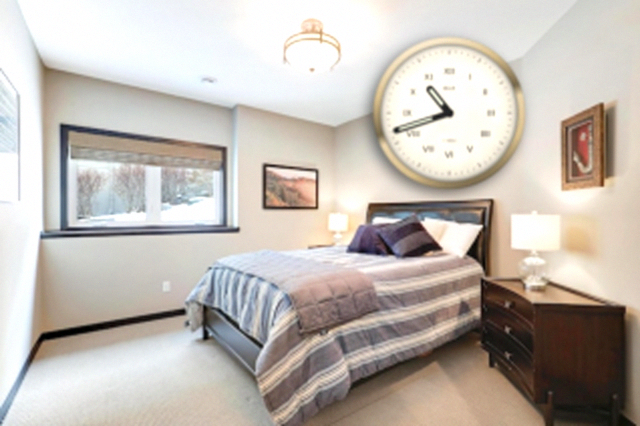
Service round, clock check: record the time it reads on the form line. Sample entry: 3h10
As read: 10h42
